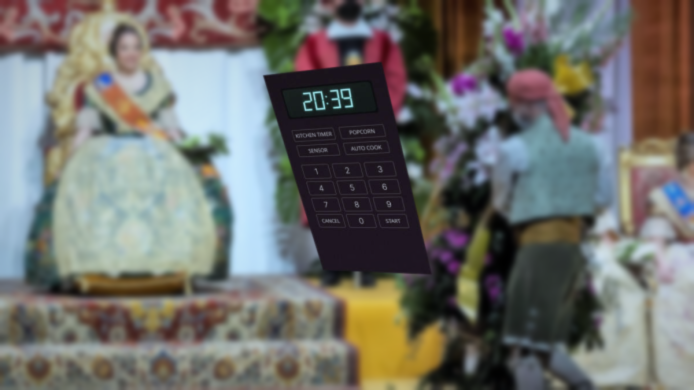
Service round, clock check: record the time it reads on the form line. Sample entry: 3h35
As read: 20h39
